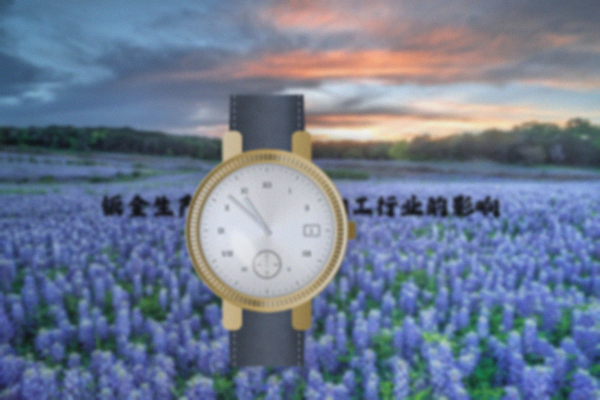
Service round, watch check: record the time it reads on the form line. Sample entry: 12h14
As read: 10h52
